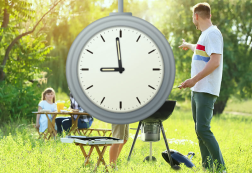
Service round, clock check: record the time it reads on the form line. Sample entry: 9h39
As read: 8h59
